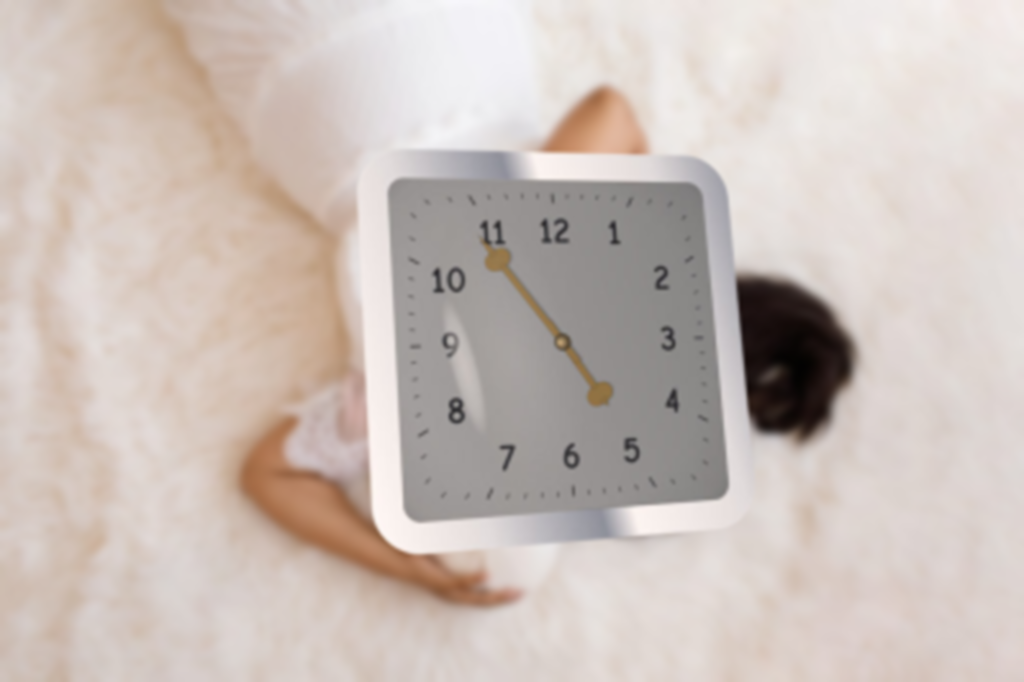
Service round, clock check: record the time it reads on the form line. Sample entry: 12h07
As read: 4h54
